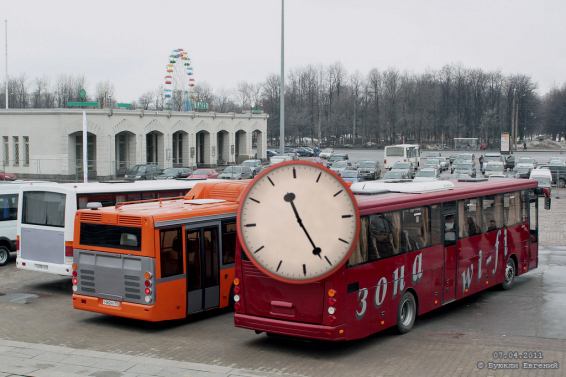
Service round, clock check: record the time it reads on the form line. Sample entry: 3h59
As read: 11h26
